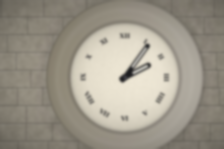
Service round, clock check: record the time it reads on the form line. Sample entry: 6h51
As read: 2h06
